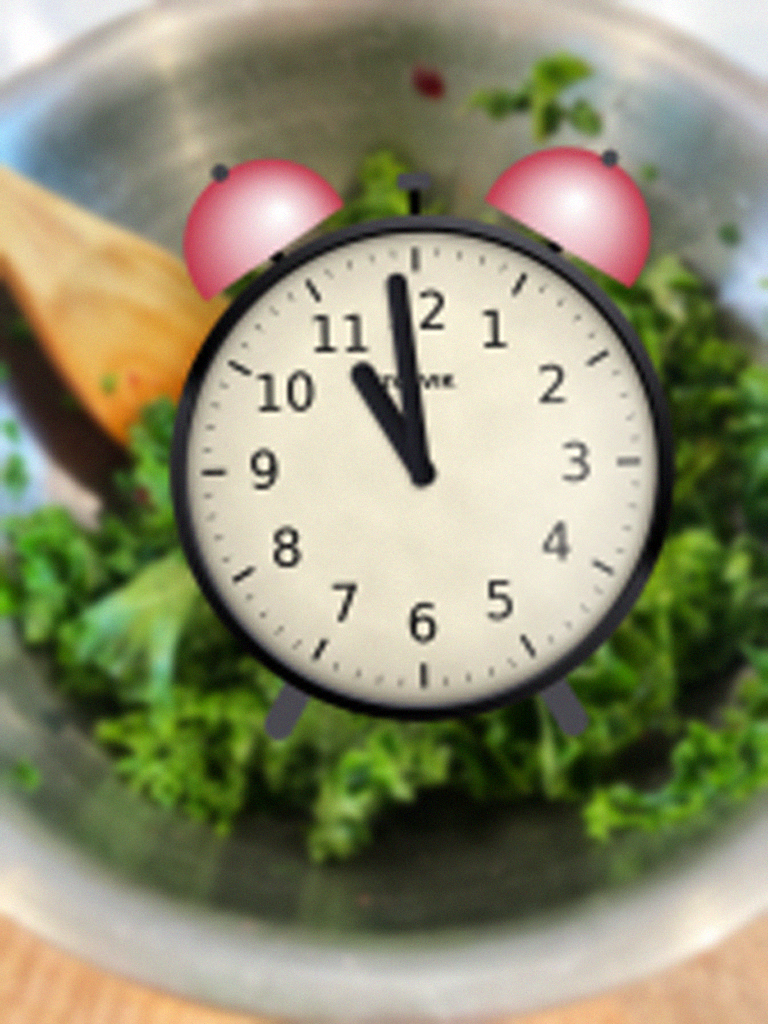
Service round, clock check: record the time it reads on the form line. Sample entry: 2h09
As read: 10h59
